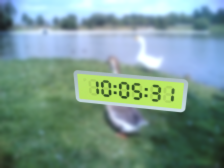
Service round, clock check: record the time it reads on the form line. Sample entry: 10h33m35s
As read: 10h05m31s
